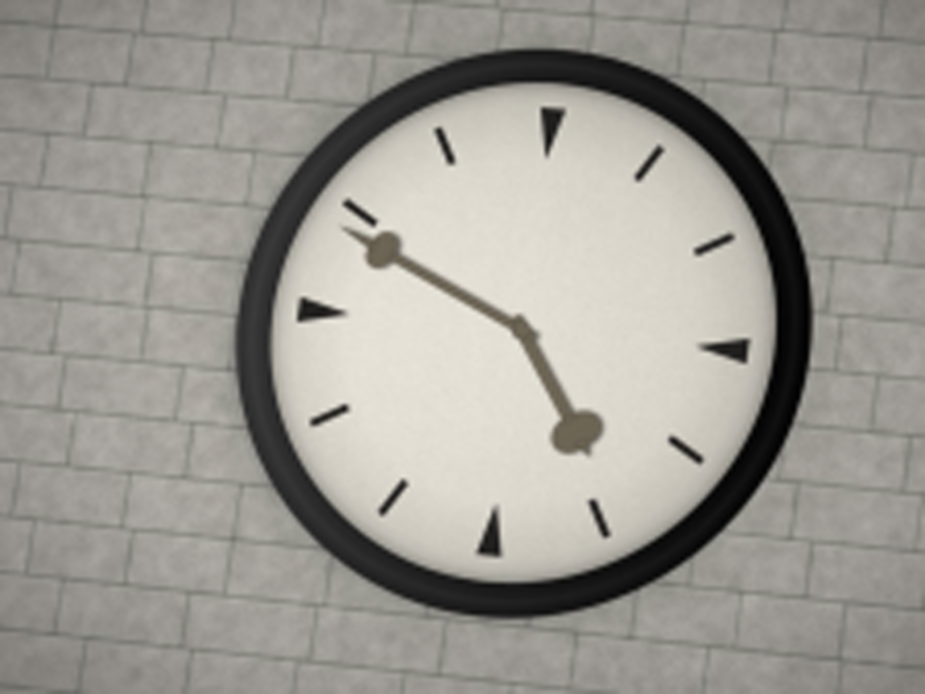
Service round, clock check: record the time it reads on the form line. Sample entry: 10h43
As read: 4h49
